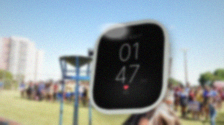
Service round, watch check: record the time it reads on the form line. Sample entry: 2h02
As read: 1h47
